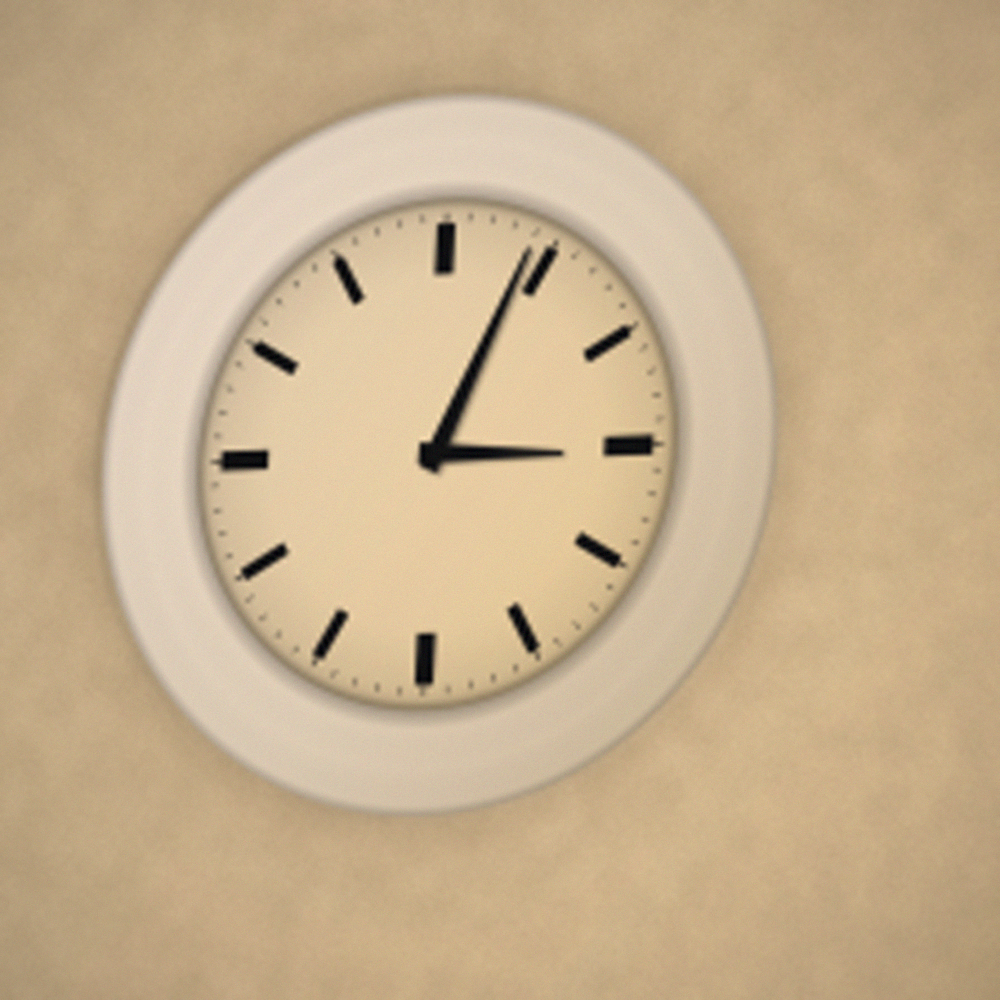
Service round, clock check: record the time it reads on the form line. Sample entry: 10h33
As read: 3h04
